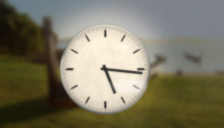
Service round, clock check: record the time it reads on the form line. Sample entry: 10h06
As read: 5h16
